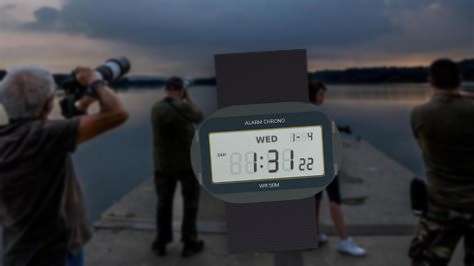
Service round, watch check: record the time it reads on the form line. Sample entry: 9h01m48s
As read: 1h31m22s
